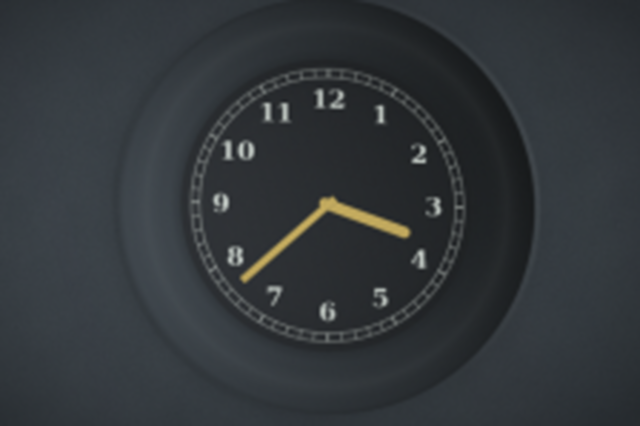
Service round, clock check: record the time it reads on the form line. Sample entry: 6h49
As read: 3h38
